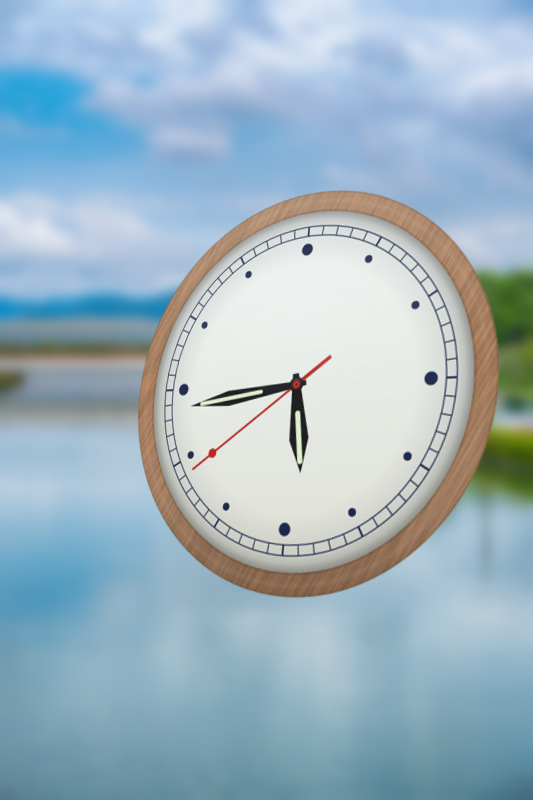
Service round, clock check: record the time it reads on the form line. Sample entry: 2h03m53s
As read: 5h43m39s
